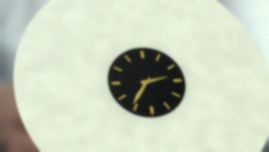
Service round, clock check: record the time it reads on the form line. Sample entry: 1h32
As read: 2h36
